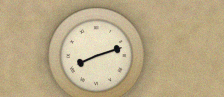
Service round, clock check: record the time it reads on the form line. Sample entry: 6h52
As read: 8h12
